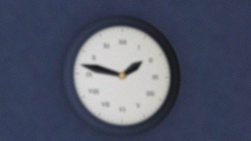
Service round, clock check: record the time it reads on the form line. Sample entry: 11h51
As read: 1h47
